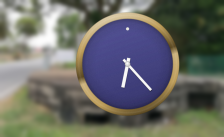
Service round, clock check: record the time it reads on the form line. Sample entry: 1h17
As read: 6h23
